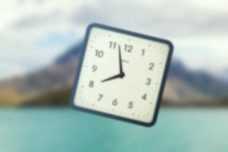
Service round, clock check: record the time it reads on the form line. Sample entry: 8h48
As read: 7h57
